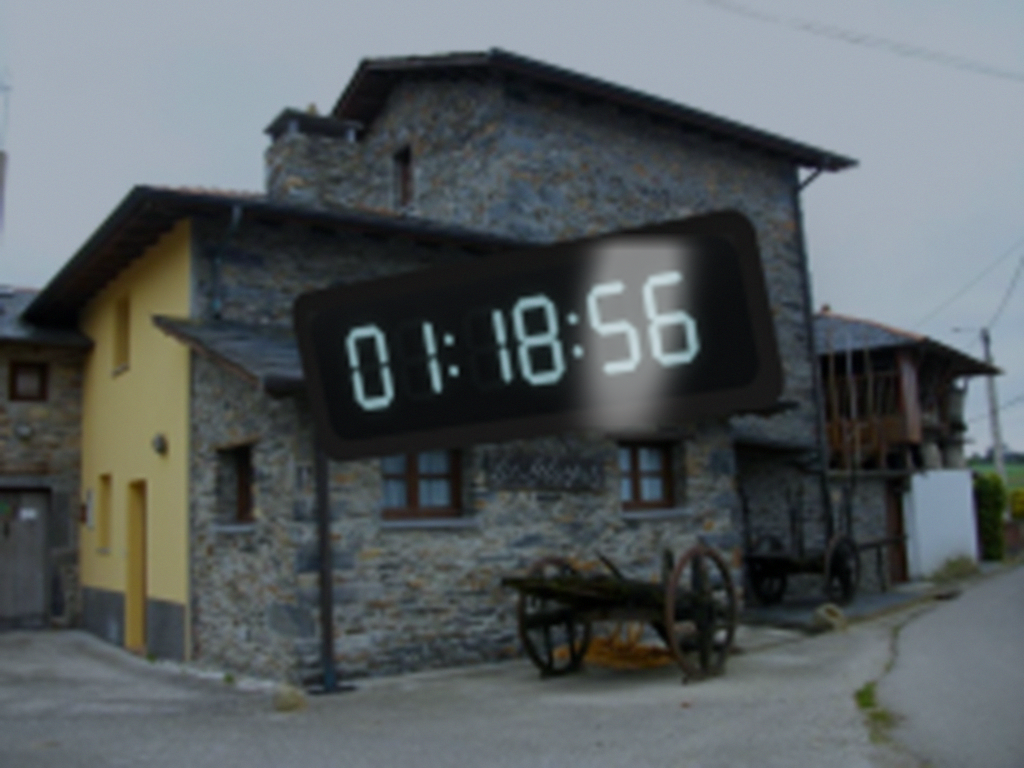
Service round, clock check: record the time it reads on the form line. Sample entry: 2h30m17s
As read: 1h18m56s
